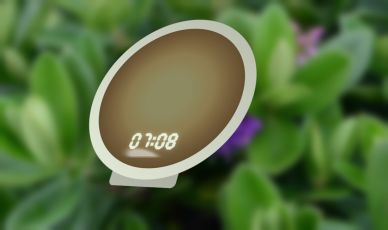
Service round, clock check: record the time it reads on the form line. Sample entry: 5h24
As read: 7h08
